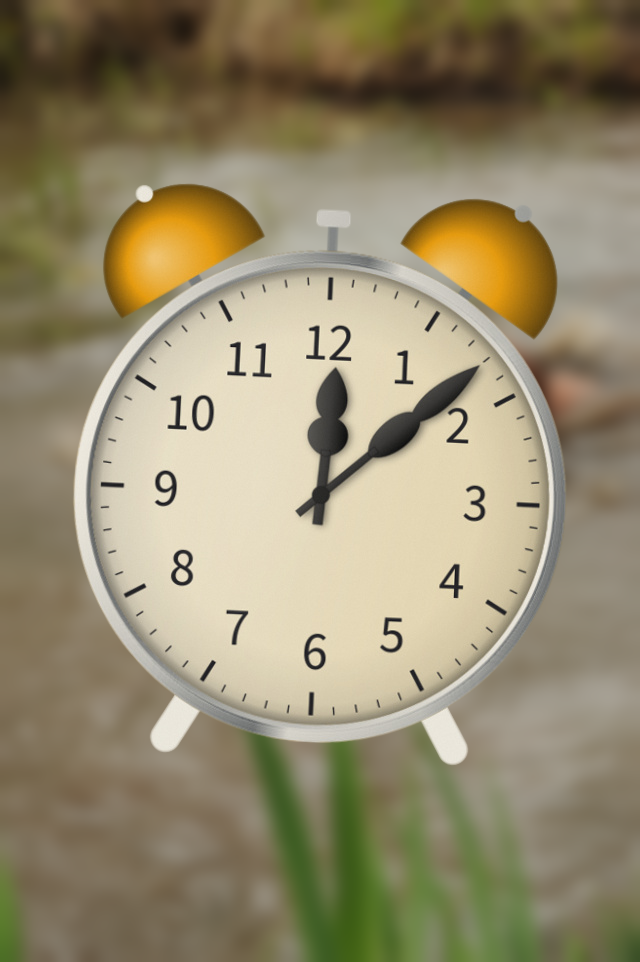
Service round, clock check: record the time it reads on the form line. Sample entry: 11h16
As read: 12h08
